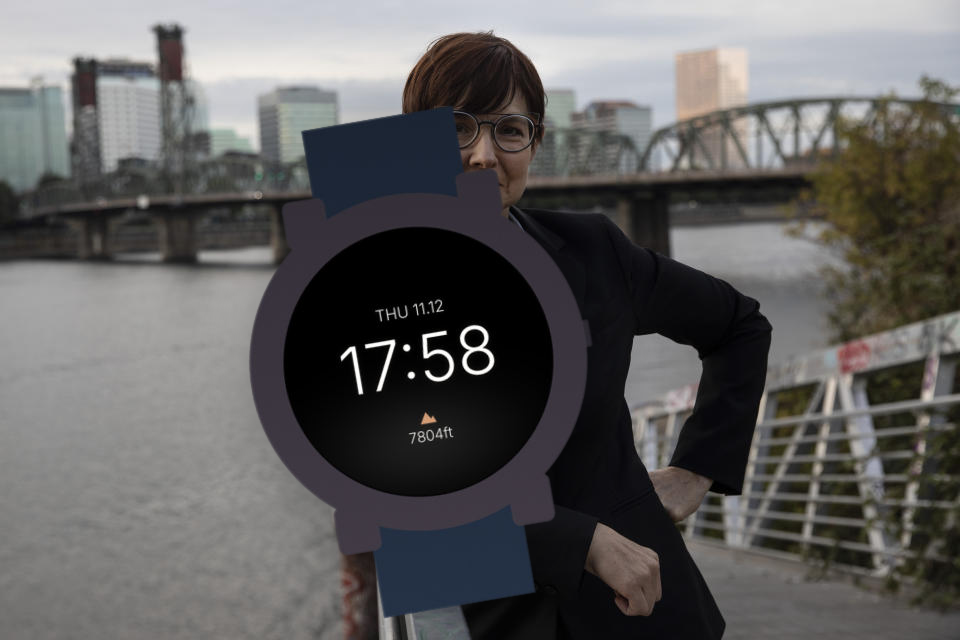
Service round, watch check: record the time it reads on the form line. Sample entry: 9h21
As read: 17h58
